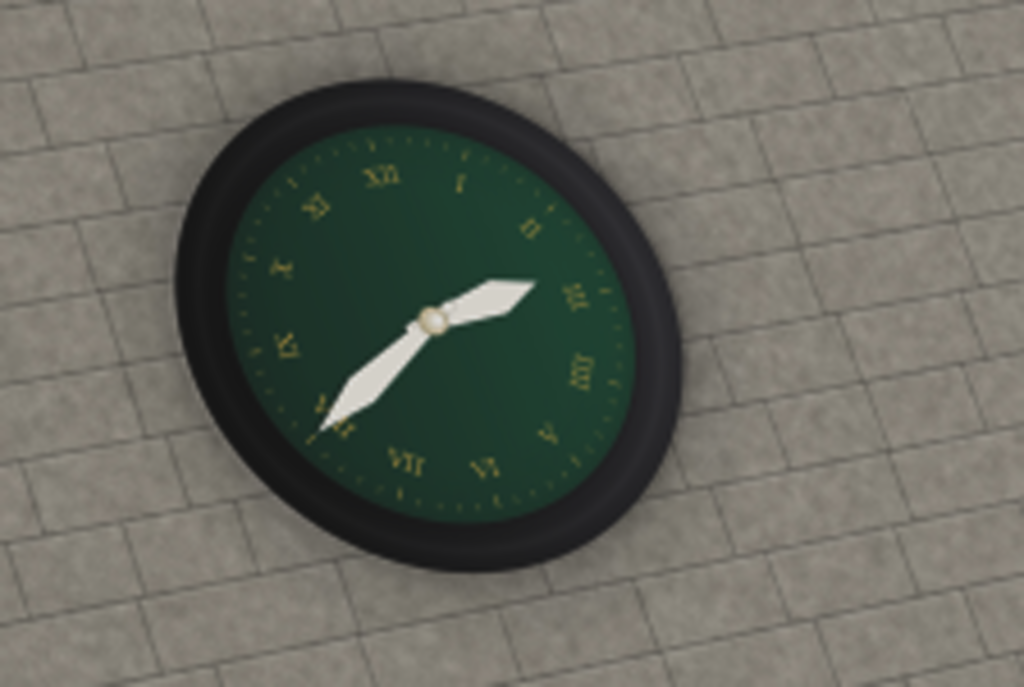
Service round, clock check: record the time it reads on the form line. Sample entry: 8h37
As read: 2h40
